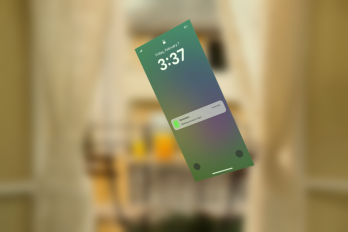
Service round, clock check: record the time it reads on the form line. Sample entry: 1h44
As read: 3h37
